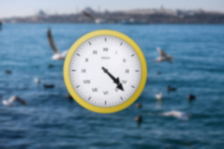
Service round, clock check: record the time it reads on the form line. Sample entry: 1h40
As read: 4h23
